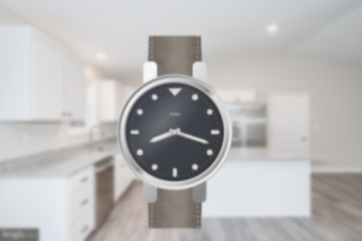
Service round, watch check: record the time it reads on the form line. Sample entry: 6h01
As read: 8h18
